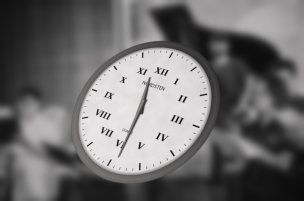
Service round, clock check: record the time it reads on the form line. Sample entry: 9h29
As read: 11h29
